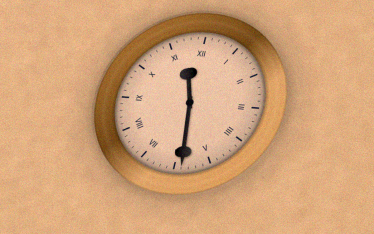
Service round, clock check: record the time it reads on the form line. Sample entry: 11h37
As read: 11h29
